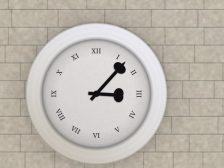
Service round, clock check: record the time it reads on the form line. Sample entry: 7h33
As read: 3h07
